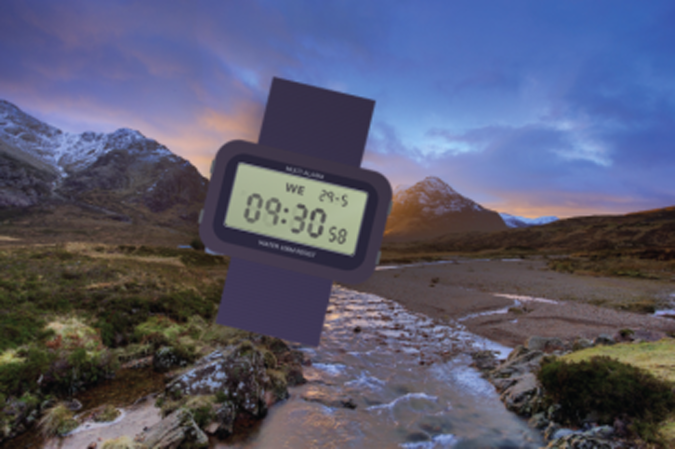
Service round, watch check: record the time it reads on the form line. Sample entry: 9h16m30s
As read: 9h30m58s
